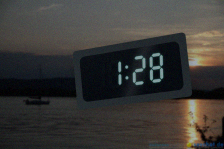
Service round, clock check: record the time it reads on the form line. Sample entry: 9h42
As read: 1h28
